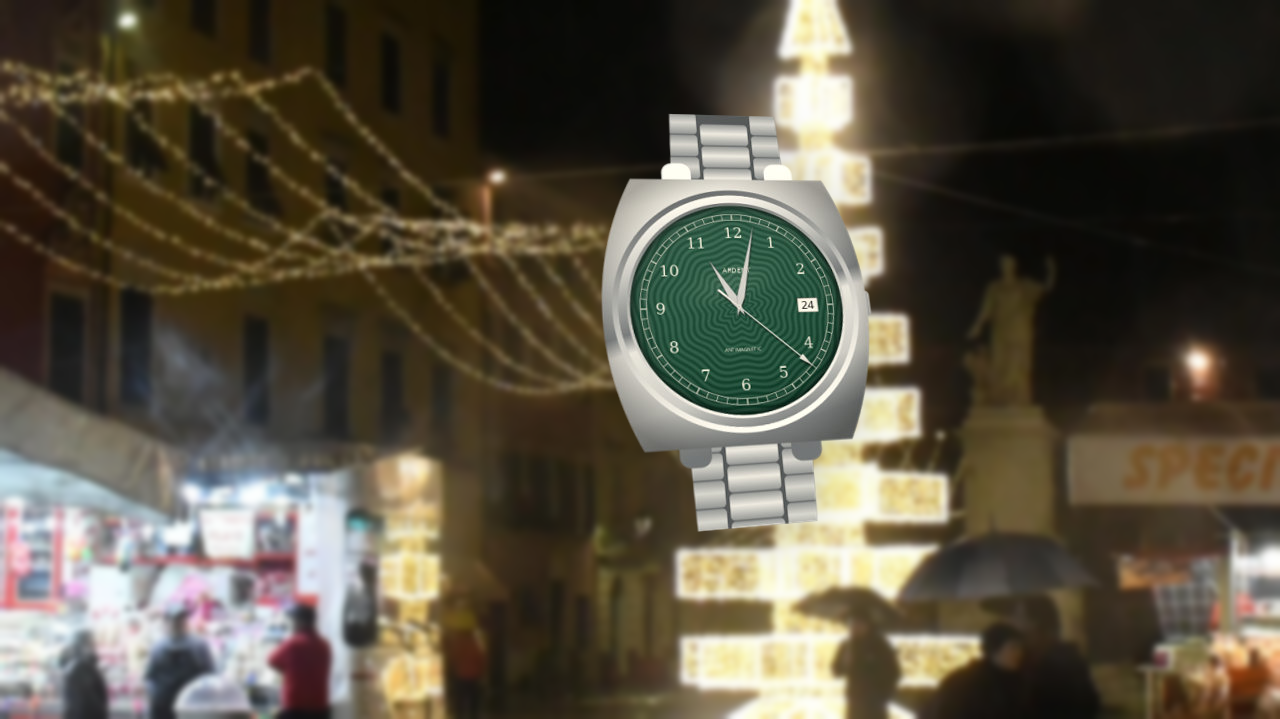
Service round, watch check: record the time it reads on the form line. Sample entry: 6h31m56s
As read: 11h02m22s
